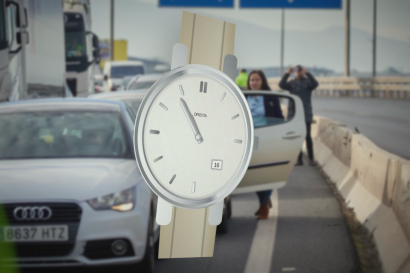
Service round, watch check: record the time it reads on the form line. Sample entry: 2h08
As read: 10h54
